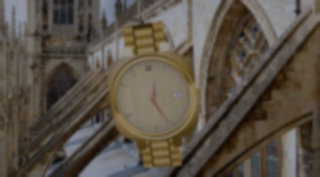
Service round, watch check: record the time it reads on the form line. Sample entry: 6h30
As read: 12h26
